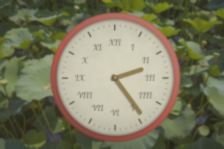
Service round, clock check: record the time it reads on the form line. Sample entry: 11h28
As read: 2h24
